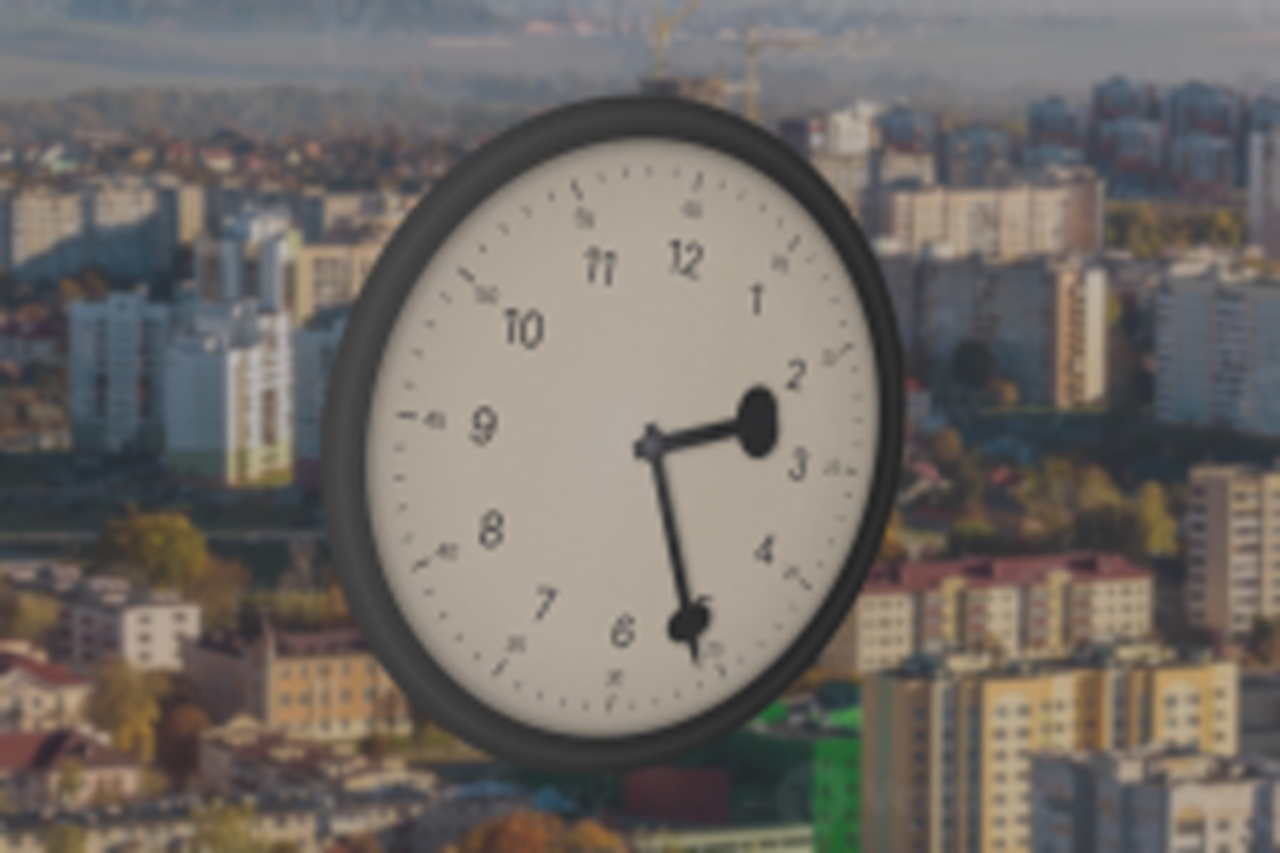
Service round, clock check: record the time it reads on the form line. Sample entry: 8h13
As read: 2h26
